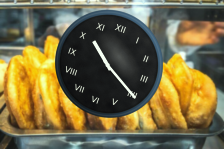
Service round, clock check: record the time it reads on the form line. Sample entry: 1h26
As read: 10h20
